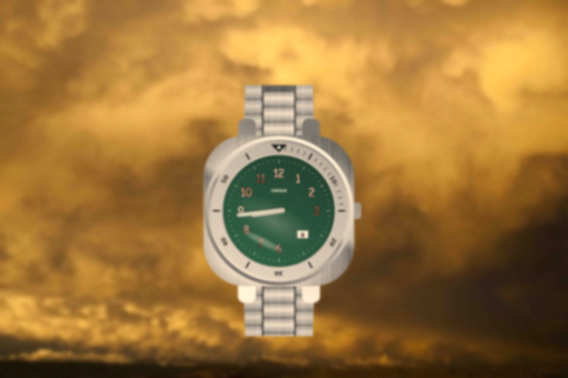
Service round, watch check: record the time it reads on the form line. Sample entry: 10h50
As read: 8h44
